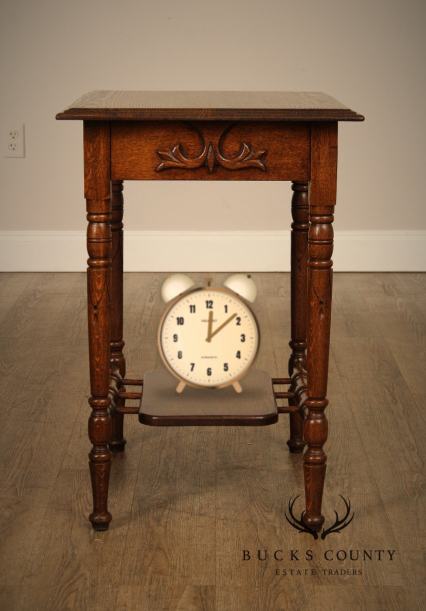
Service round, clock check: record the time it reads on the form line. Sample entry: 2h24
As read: 12h08
